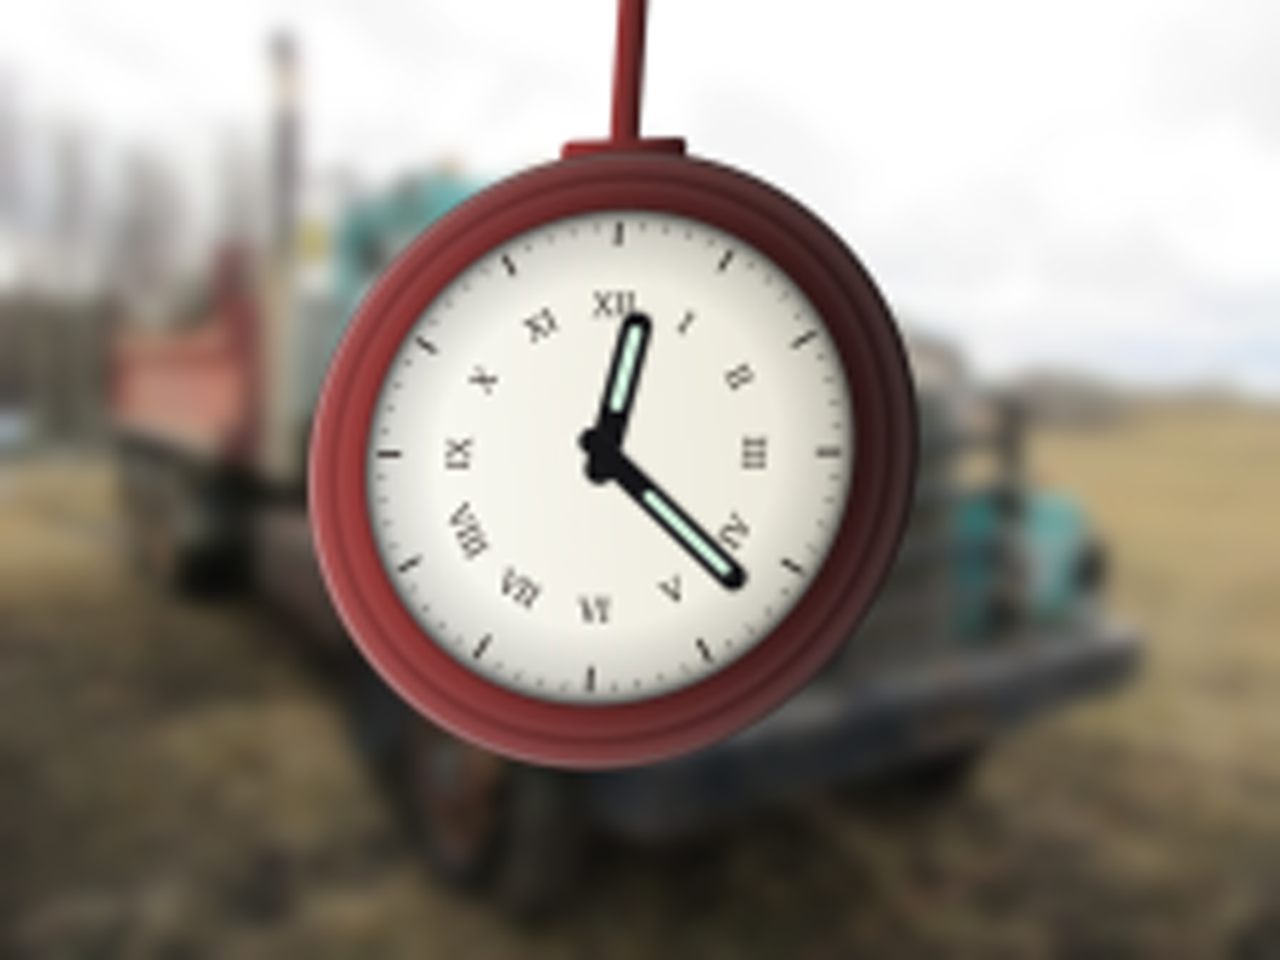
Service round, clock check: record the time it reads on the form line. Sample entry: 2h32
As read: 12h22
